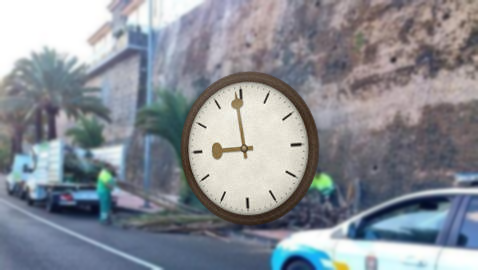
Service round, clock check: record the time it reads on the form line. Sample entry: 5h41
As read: 8h59
